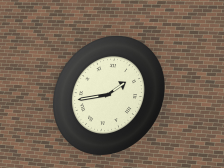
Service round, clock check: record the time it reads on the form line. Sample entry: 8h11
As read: 1h43
